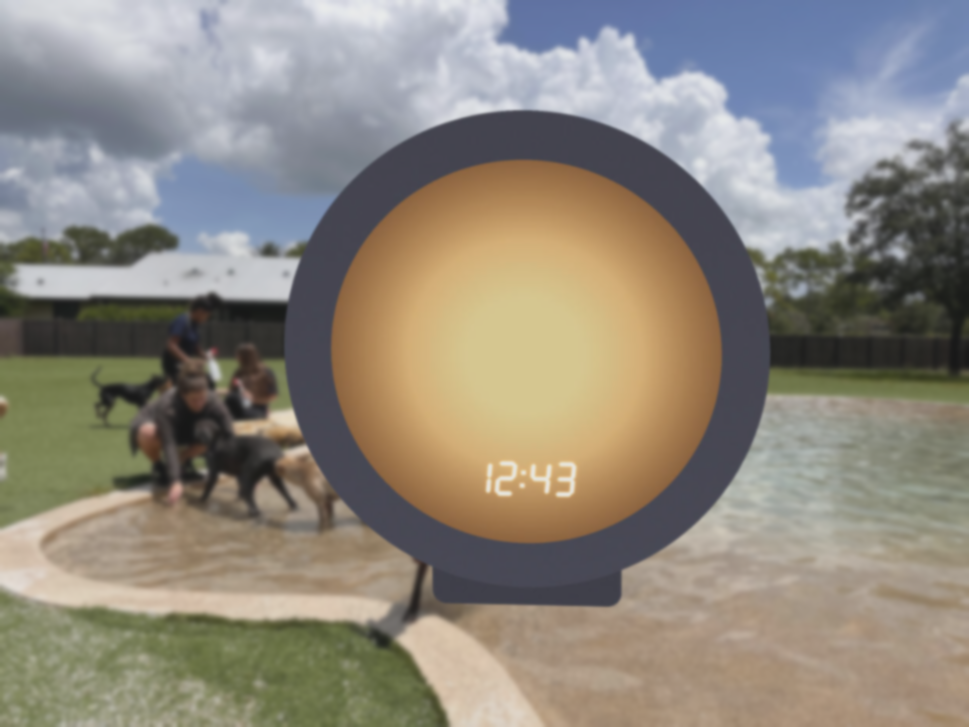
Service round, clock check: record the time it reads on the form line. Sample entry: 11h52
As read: 12h43
